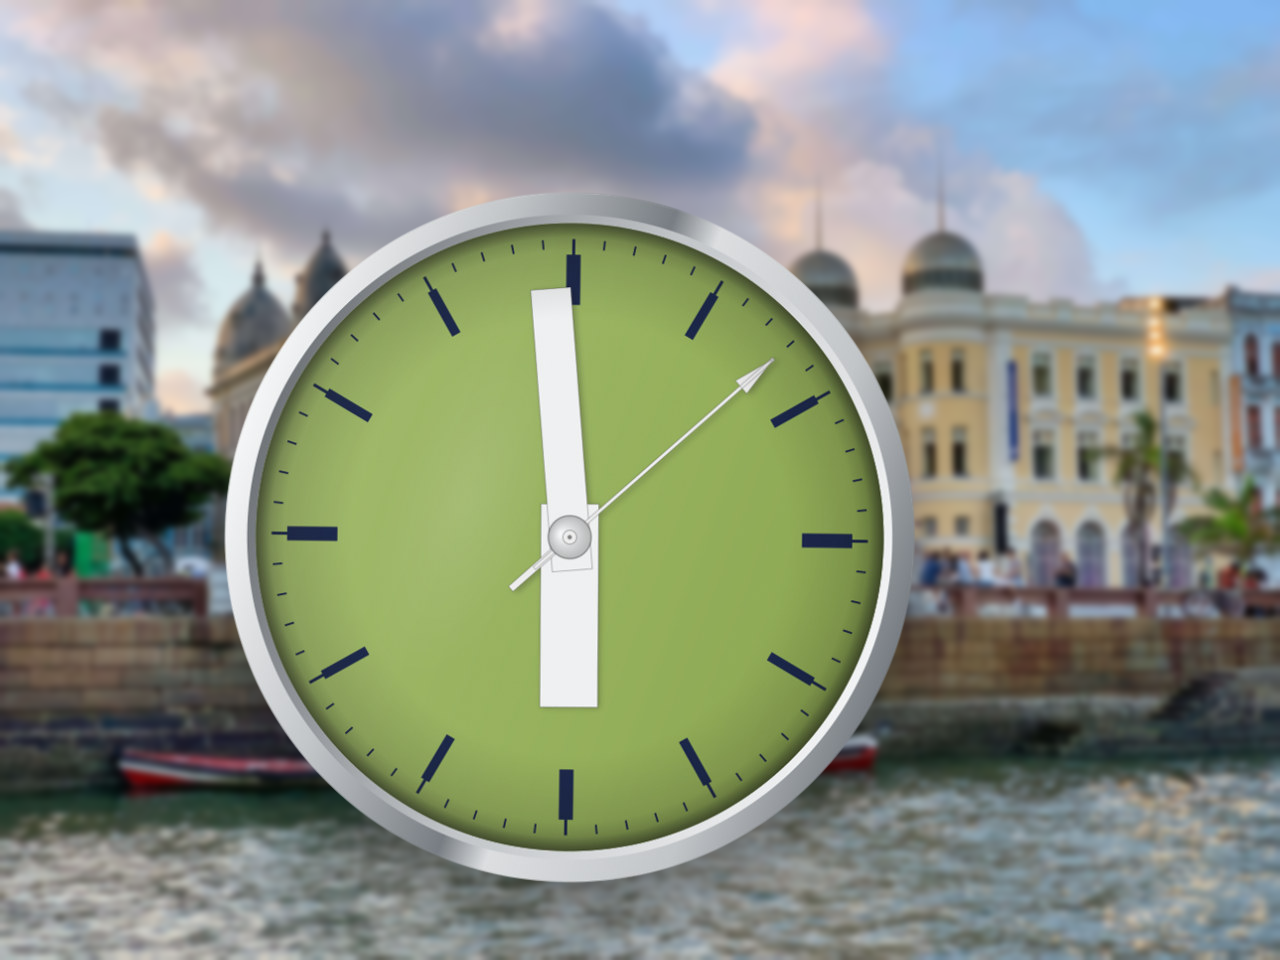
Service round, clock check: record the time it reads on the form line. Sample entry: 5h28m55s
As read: 5h59m08s
